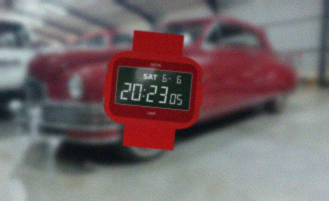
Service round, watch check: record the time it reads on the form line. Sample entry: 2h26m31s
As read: 20h23m05s
